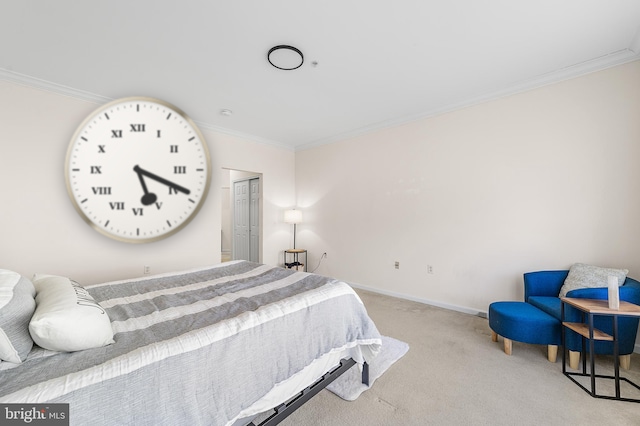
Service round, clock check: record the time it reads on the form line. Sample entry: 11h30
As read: 5h19
